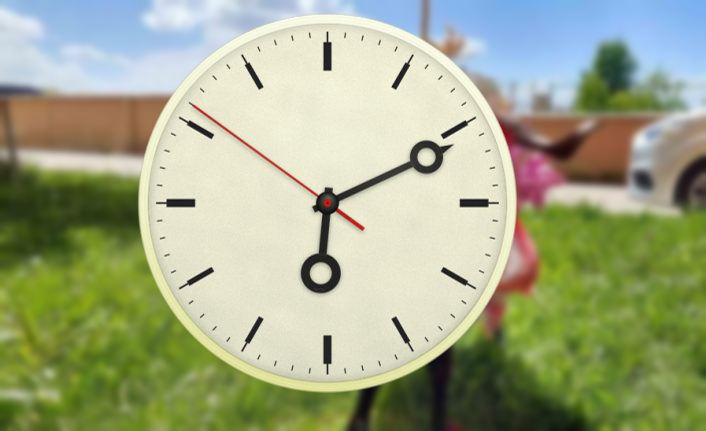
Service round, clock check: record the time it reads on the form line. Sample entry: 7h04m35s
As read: 6h10m51s
